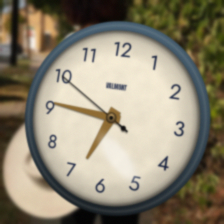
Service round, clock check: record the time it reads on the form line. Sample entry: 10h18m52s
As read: 6h45m50s
